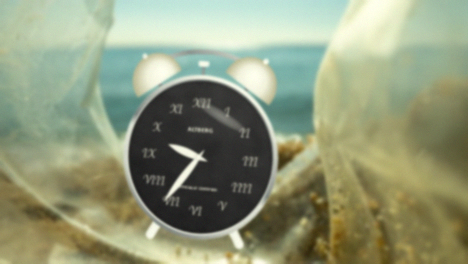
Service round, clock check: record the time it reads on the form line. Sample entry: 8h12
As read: 9h36
